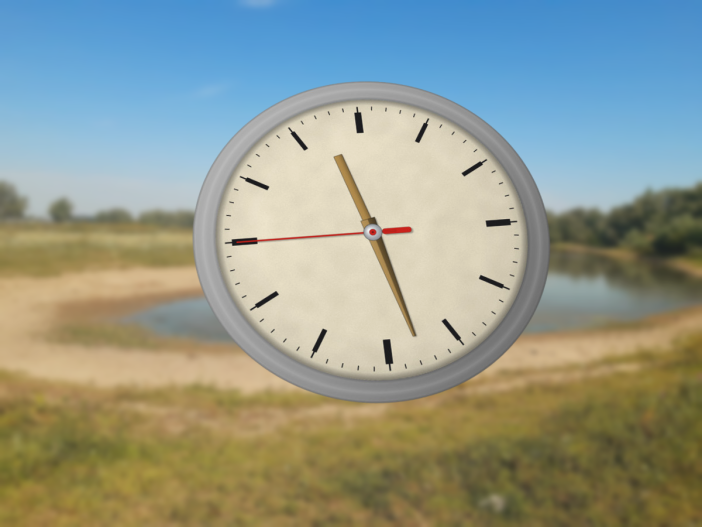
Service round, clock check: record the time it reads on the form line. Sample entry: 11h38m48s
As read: 11h27m45s
